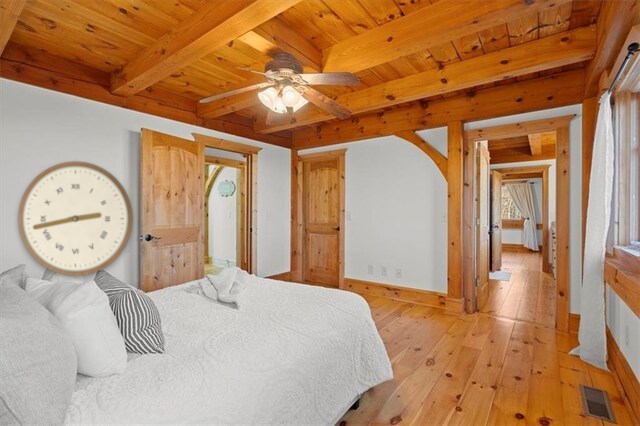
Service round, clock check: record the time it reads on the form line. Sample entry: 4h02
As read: 2h43
